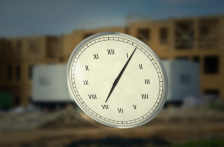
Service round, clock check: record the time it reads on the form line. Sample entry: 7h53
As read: 7h06
